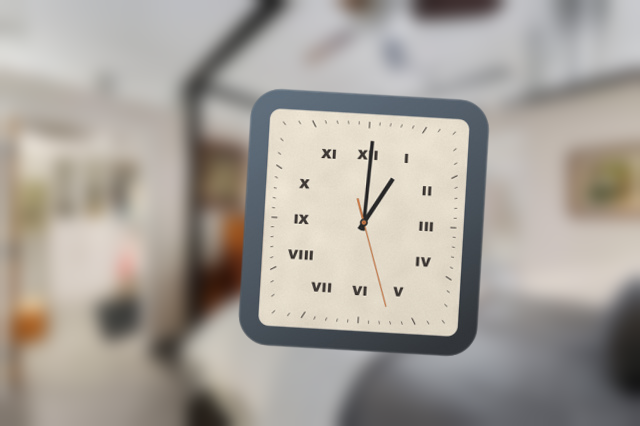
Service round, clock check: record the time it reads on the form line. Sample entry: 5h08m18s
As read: 1h00m27s
